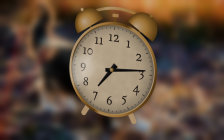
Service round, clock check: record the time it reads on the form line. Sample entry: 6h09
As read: 7h14
